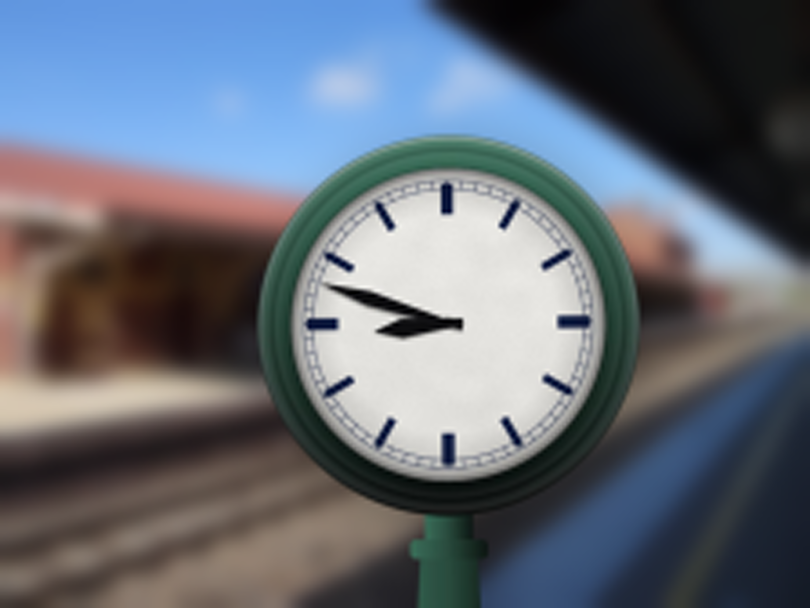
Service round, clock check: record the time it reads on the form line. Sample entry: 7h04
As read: 8h48
